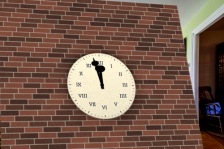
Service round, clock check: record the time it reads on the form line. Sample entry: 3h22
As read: 11h58
